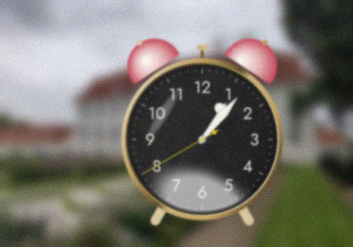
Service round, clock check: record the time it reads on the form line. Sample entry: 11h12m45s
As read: 1h06m40s
